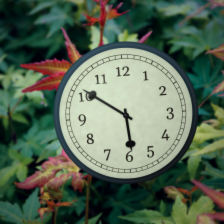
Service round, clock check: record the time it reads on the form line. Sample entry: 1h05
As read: 5h51
